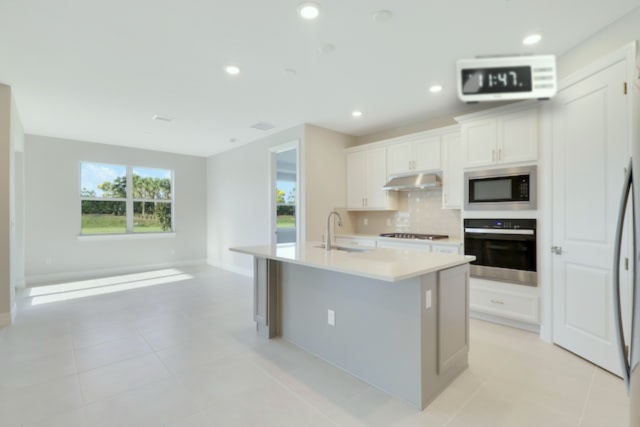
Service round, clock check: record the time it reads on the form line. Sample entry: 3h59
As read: 11h47
